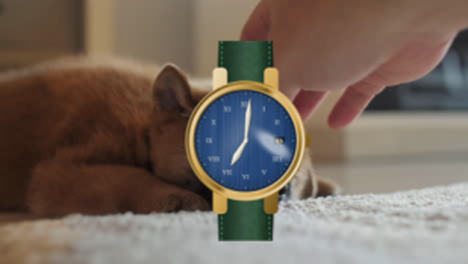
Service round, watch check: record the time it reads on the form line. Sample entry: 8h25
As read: 7h01
